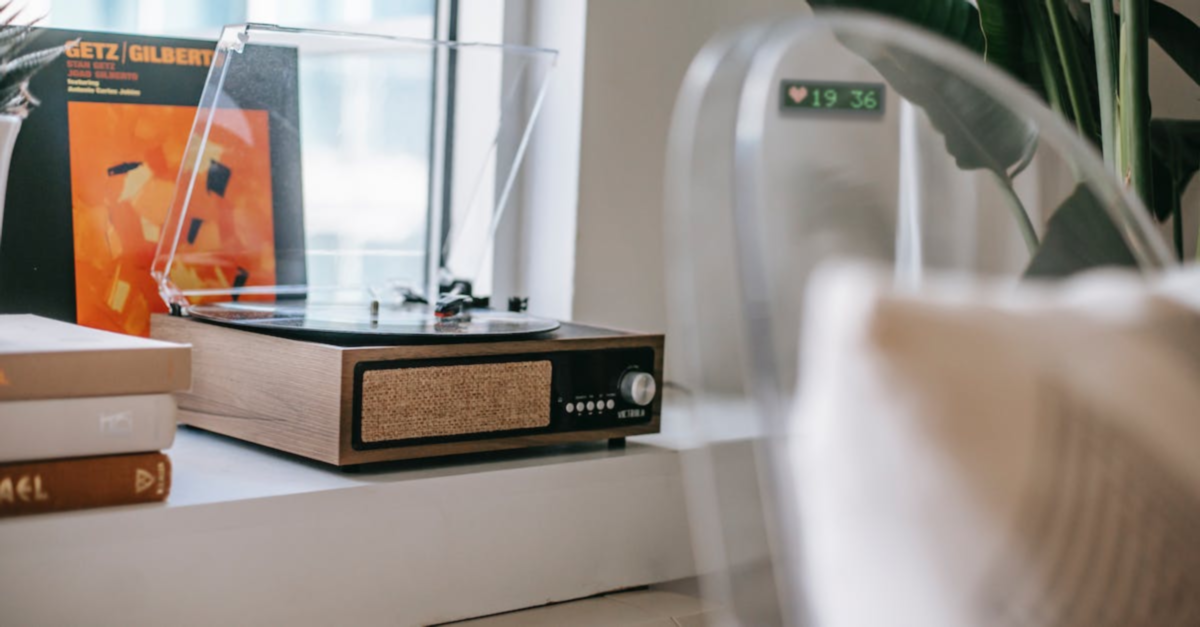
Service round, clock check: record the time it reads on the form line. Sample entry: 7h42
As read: 19h36
